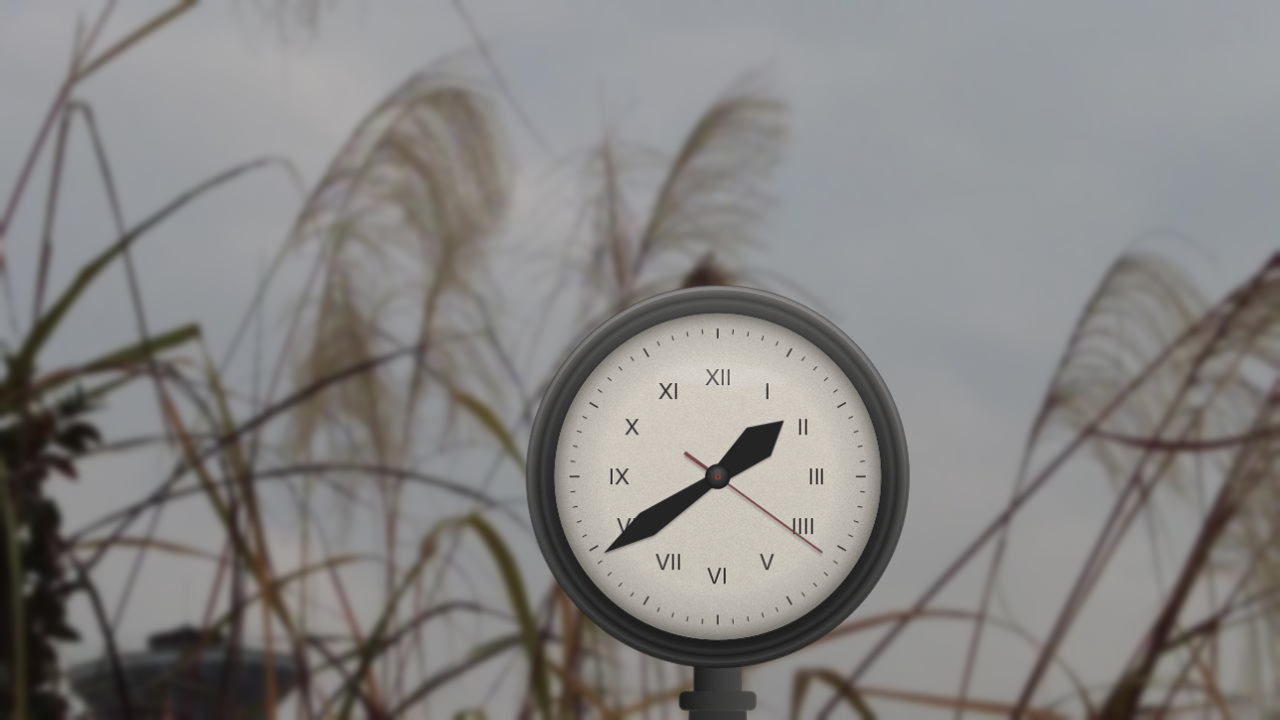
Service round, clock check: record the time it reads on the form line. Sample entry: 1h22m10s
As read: 1h39m21s
